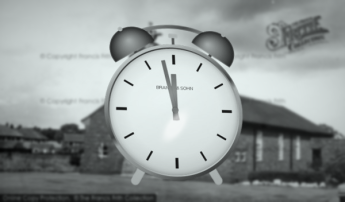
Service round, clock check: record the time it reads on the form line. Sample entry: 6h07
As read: 11h58
